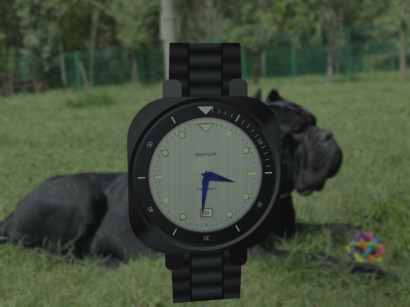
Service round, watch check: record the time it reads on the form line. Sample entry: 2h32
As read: 3h31
